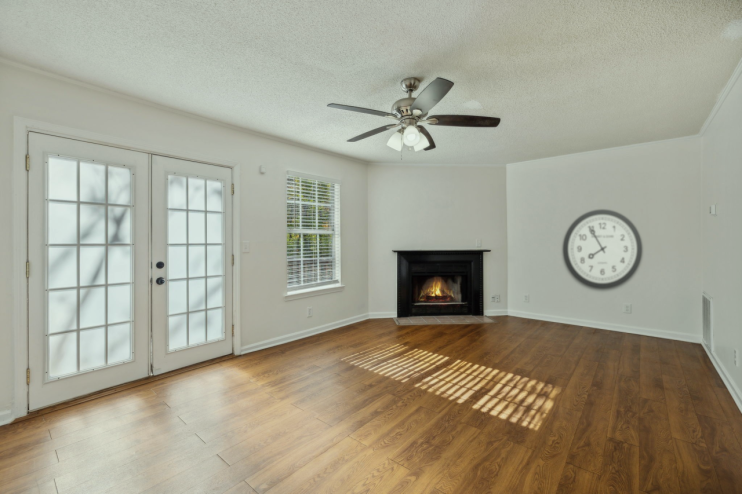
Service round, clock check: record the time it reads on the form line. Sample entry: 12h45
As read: 7h55
